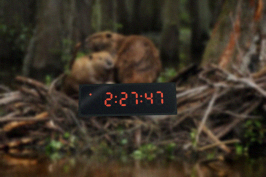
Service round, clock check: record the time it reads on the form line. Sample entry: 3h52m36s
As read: 2h27m47s
